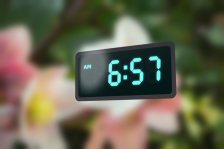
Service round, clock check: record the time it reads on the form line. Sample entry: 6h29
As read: 6h57
